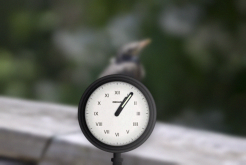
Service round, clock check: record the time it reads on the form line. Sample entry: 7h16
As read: 1h06
